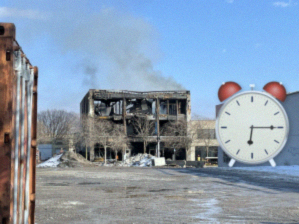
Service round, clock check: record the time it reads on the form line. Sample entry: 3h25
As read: 6h15
